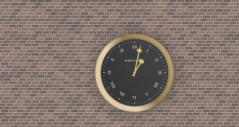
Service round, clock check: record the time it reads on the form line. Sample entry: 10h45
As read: 1h02
